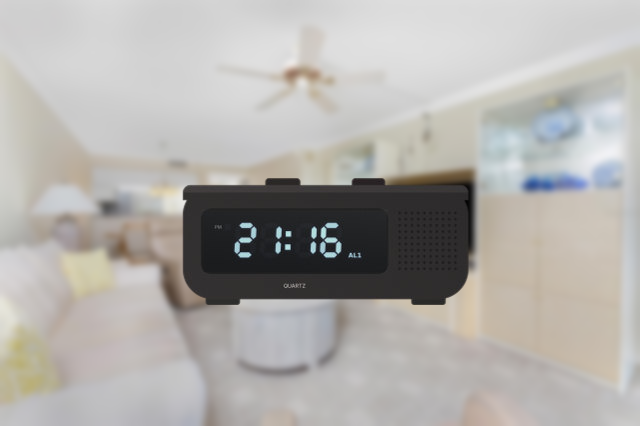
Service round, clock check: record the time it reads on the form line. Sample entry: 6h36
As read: 21h16
